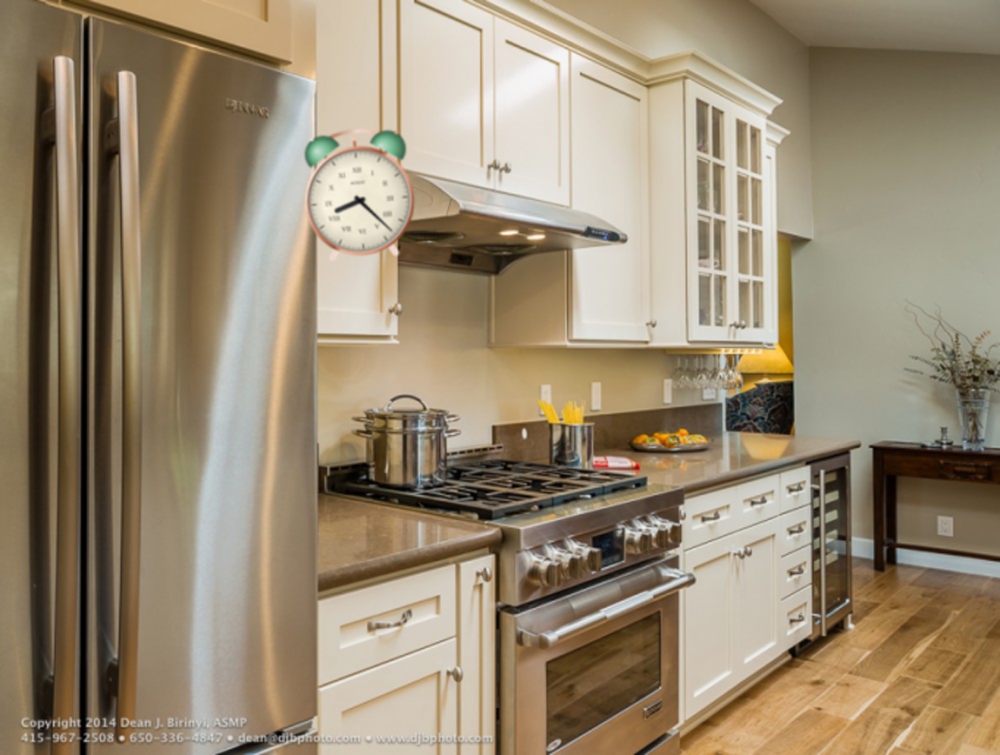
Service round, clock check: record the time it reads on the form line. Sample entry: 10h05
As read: 8h23
